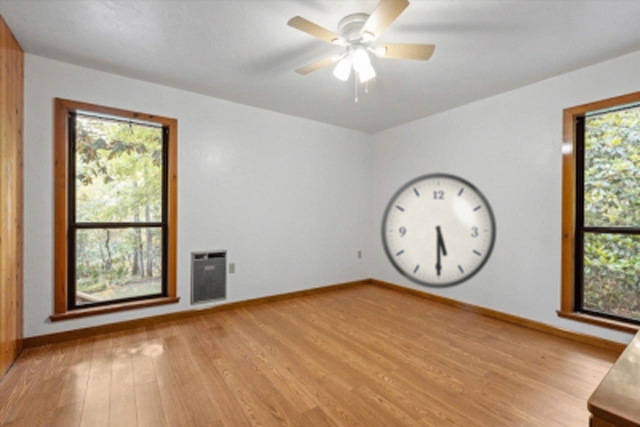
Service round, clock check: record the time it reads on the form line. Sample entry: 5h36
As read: 5h30
